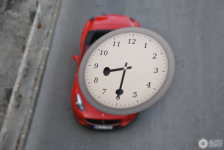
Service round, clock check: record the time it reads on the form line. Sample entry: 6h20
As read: 8h30
